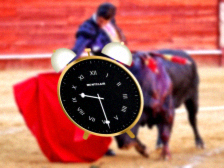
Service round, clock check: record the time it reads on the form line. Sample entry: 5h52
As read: 9h29
